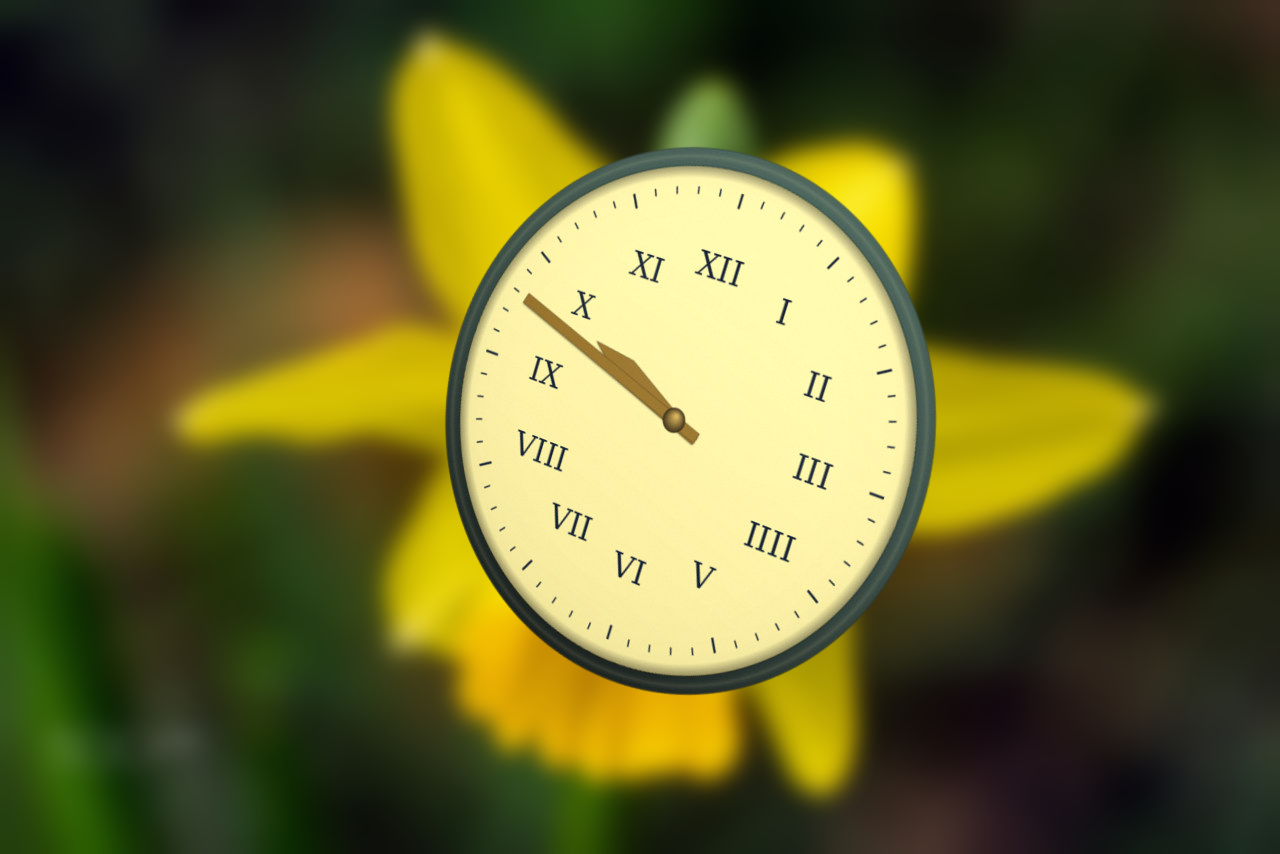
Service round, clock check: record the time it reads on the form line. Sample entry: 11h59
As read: 9h48
